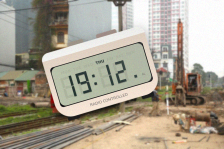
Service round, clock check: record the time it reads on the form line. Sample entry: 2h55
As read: 19h12
